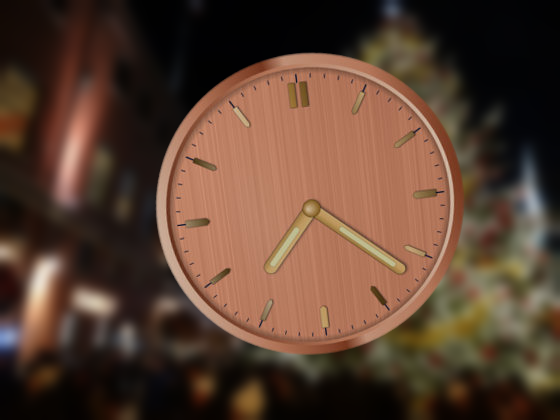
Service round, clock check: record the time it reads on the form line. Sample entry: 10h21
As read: 7h22
